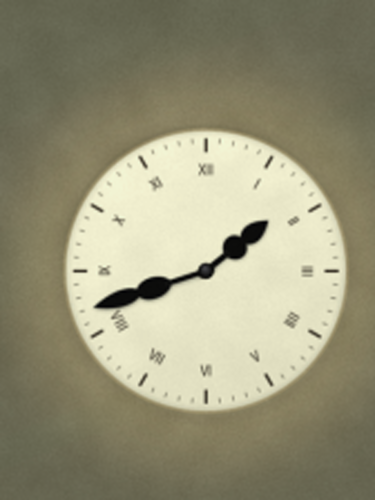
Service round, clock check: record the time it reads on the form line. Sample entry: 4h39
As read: 1h42
